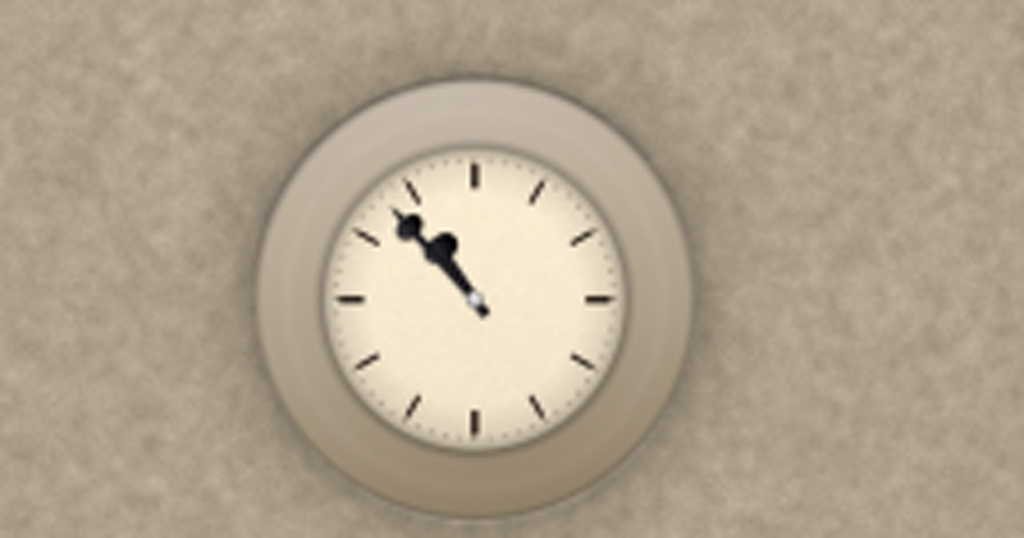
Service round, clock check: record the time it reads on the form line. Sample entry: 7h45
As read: 10h53
